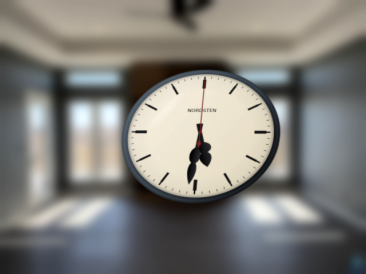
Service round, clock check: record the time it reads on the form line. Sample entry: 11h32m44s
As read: 5h31m00s
